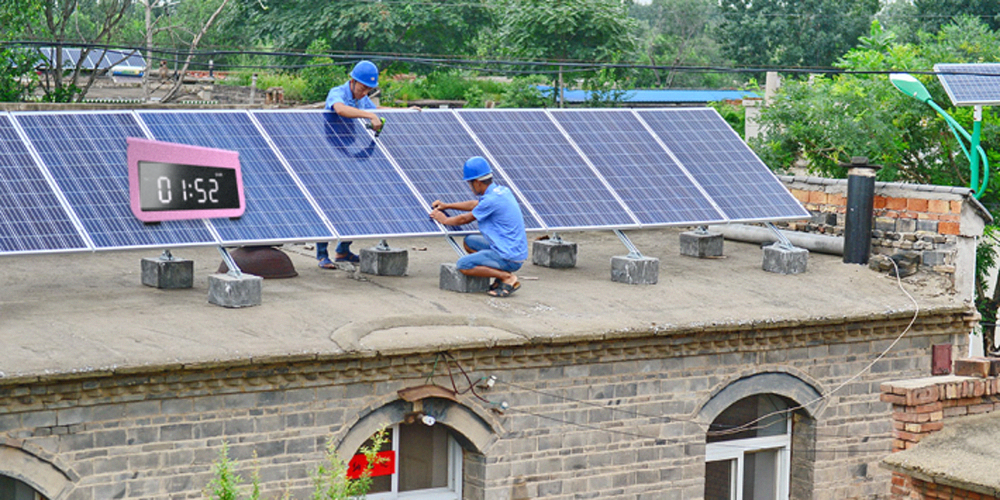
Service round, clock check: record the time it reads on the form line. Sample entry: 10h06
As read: 1h52
